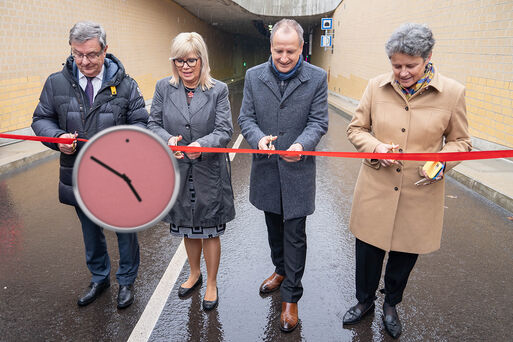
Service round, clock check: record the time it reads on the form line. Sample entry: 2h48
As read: 4h50
